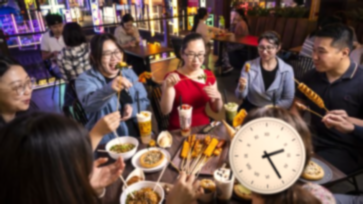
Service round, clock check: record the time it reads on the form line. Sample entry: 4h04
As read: 2h25
